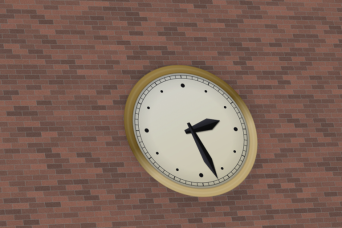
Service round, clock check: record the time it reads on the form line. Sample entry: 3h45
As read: 2h27
